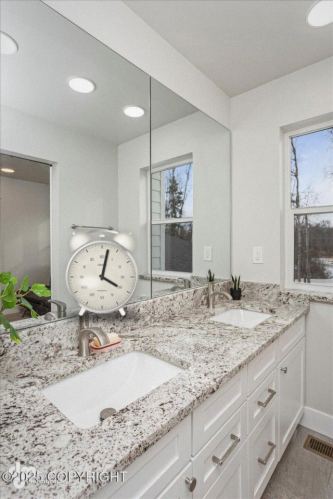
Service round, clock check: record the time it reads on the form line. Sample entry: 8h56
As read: 4h02
